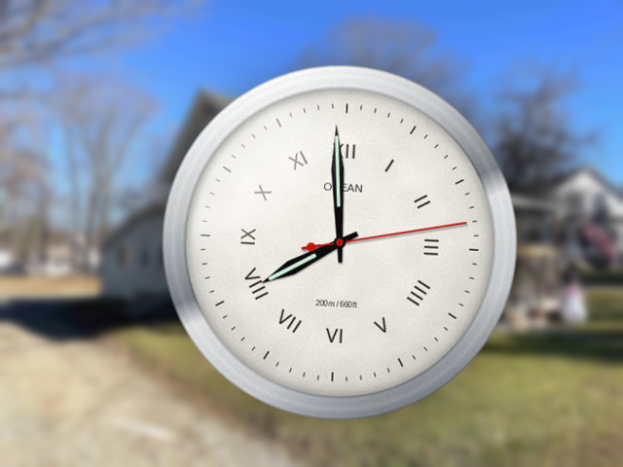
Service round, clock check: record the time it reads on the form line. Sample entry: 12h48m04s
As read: 7h59m13s
